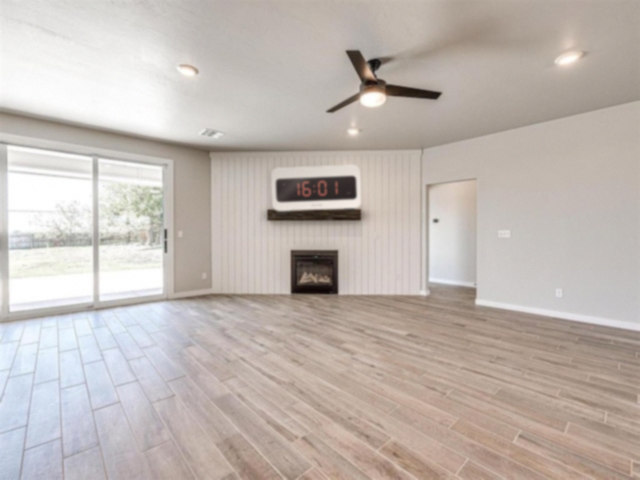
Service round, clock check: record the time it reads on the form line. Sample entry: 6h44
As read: 16h01
